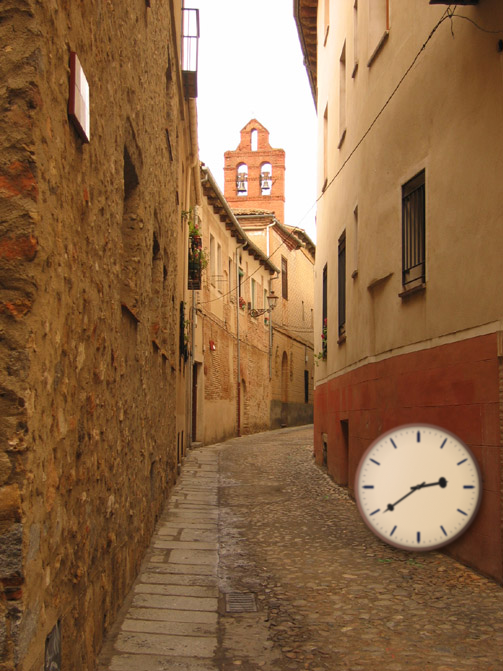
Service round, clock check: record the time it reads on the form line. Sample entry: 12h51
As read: 2h39
